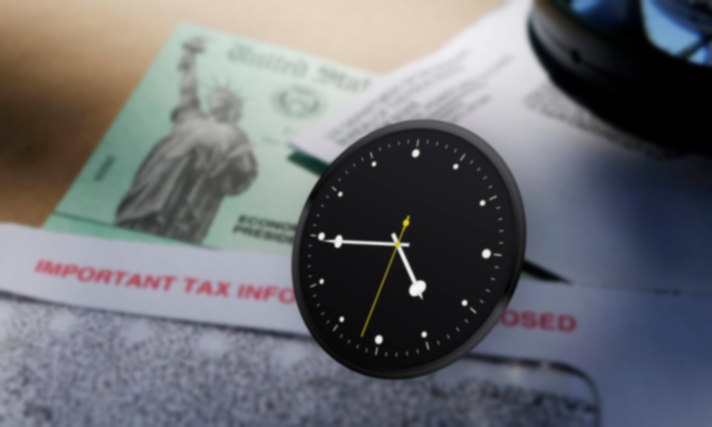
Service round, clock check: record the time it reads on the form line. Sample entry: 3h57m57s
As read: 4h44m32s
